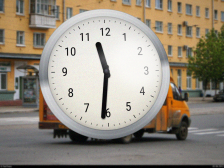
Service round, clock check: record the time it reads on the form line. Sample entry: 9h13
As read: 11h31
